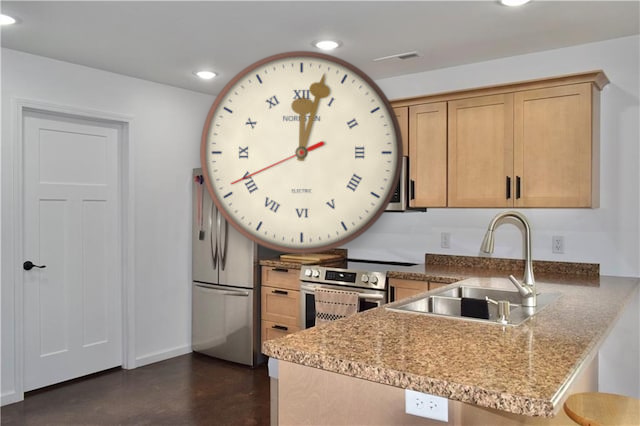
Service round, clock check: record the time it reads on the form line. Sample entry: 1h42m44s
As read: 12h02m41s
